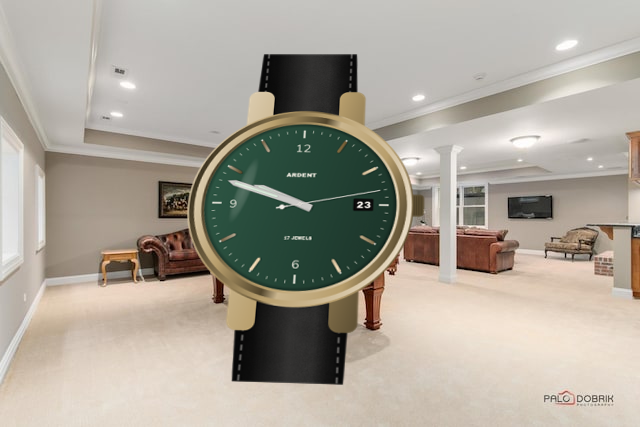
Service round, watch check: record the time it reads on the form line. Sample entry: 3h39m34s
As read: 9h48m13s
